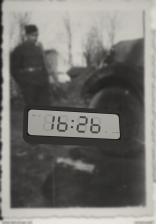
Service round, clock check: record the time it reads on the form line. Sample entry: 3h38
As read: 16h26
